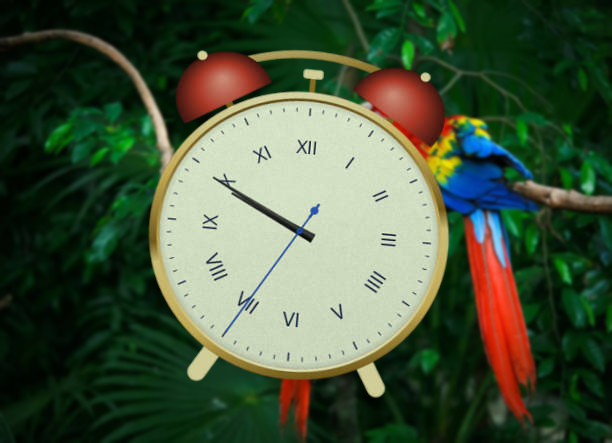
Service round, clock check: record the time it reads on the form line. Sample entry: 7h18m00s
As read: 9h49m35s
